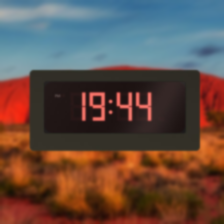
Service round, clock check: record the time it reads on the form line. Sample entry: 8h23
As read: 19h44
